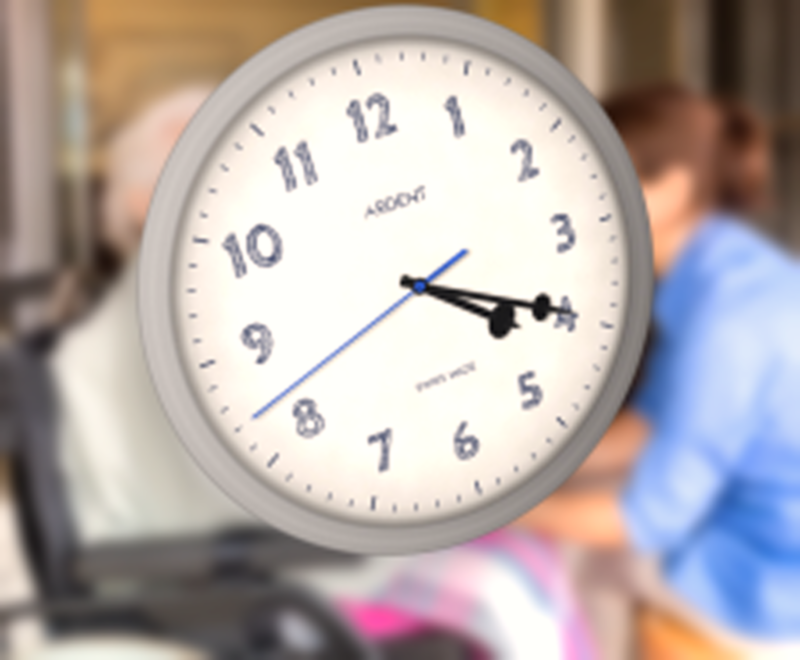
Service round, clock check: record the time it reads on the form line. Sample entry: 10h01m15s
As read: 4h19m42s
